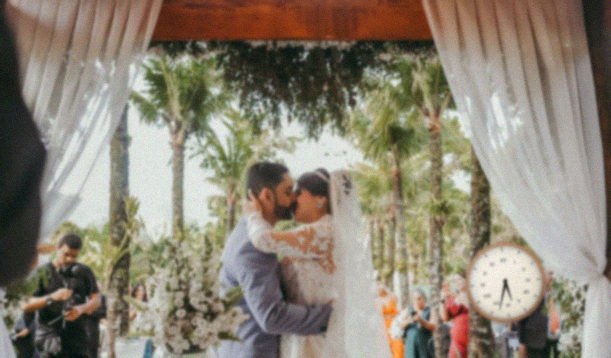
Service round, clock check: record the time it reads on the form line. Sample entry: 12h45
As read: 5h33
